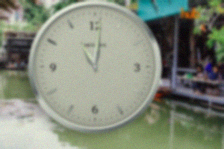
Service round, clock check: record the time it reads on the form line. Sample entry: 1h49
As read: 11h01
